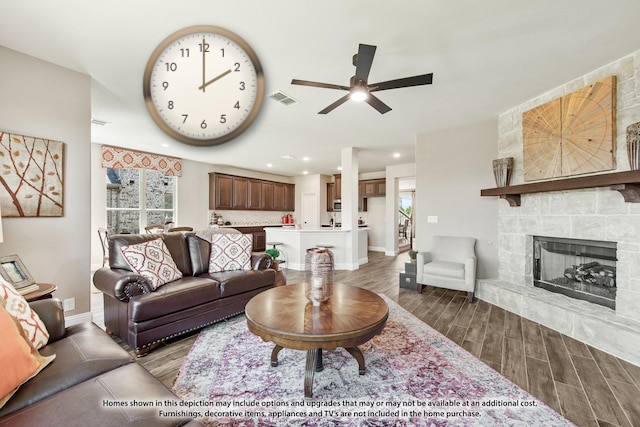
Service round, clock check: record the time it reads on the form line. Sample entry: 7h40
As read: 2h00
